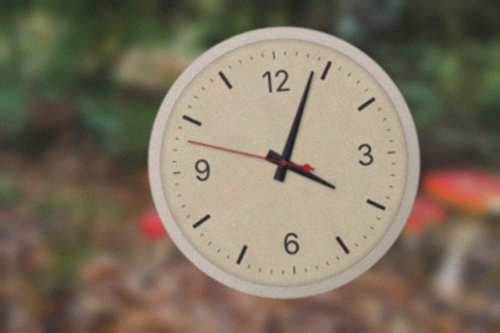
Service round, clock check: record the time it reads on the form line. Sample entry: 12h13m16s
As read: 4h03m48s
